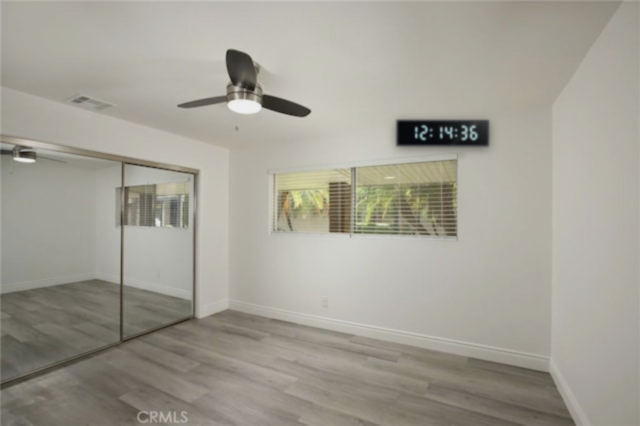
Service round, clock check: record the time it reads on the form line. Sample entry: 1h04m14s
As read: 12h14m36s
